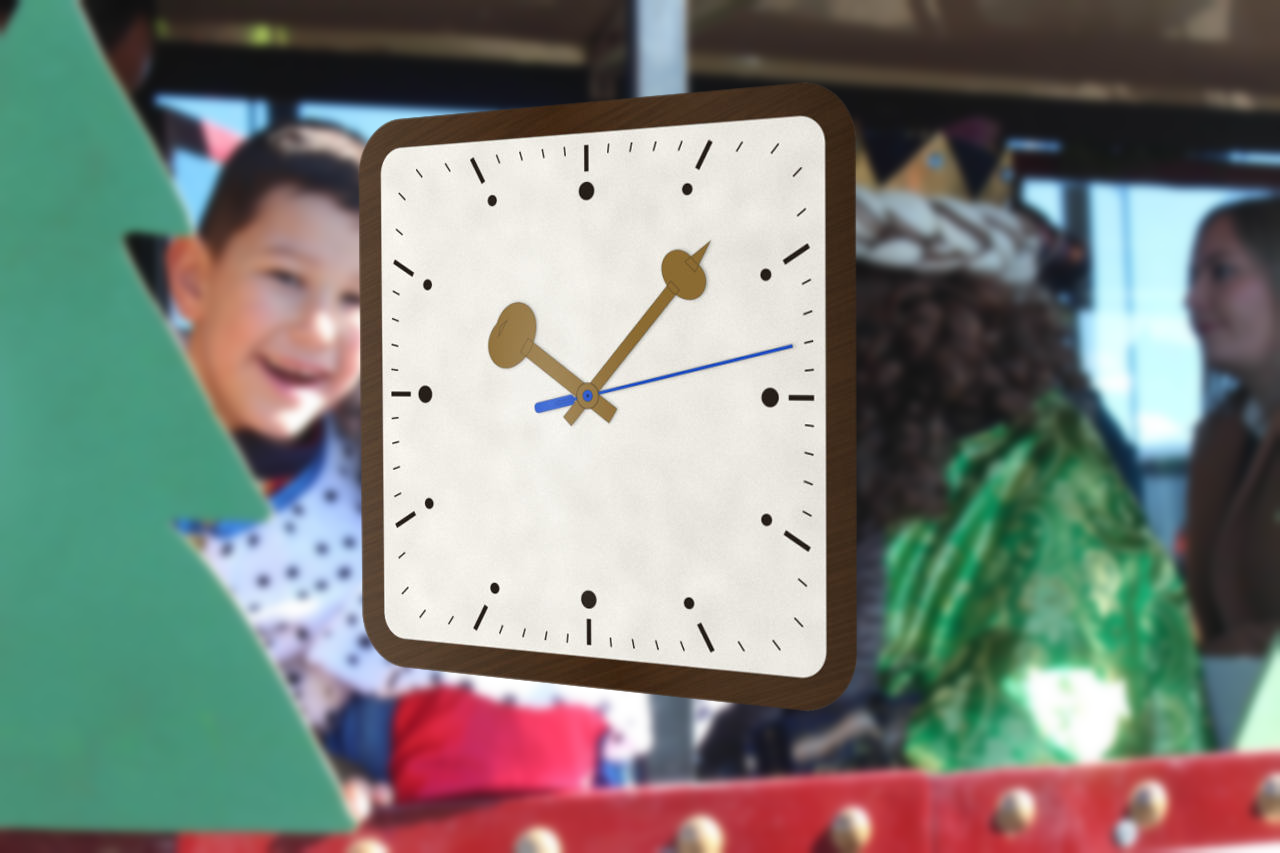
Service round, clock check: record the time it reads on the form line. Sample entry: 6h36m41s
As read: 10h07m13s
